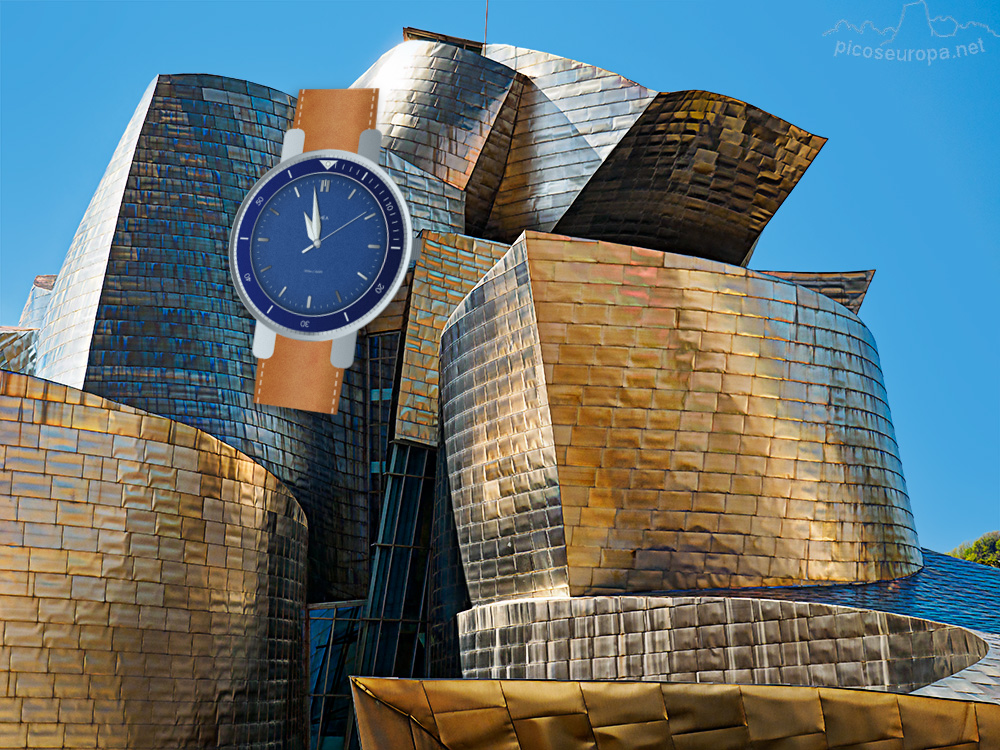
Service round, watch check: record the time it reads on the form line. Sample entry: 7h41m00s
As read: 10h58m09s
